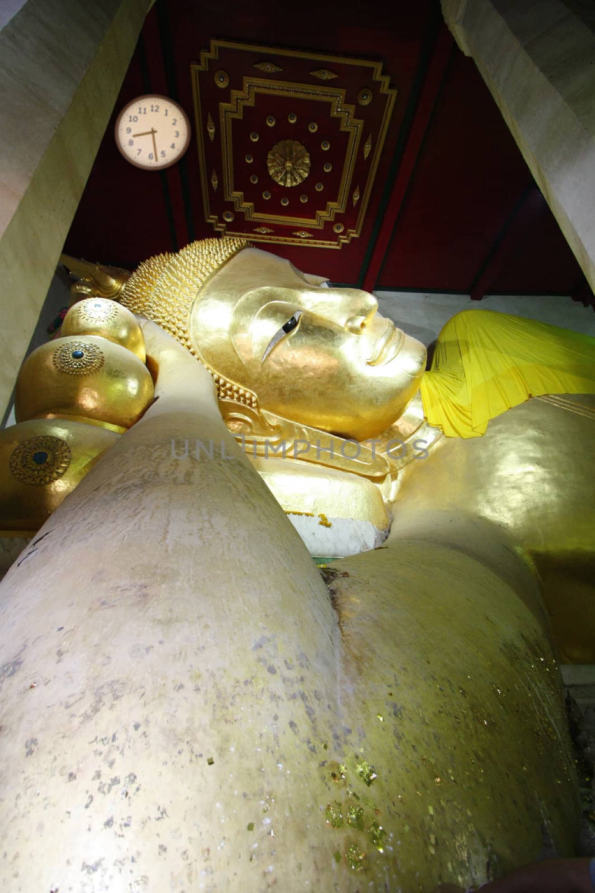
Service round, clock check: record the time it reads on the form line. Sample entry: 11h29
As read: 8h28
